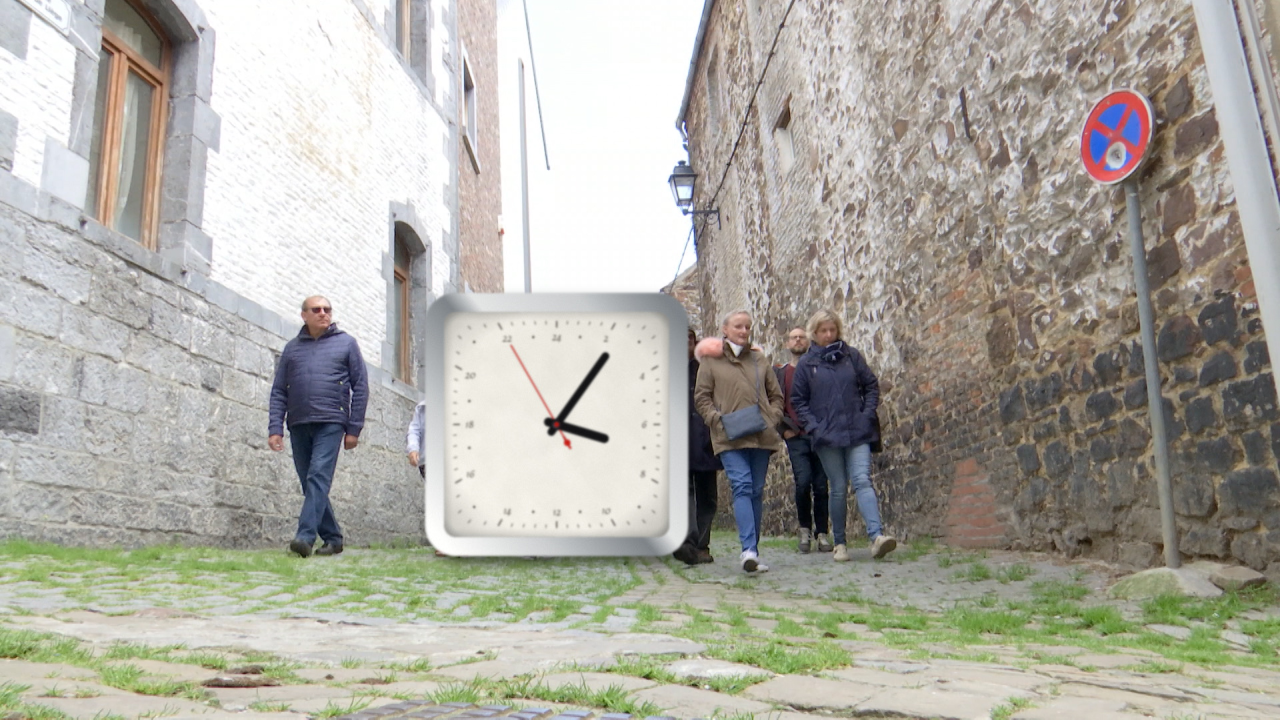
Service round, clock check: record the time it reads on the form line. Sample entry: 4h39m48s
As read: 7h05m55s
